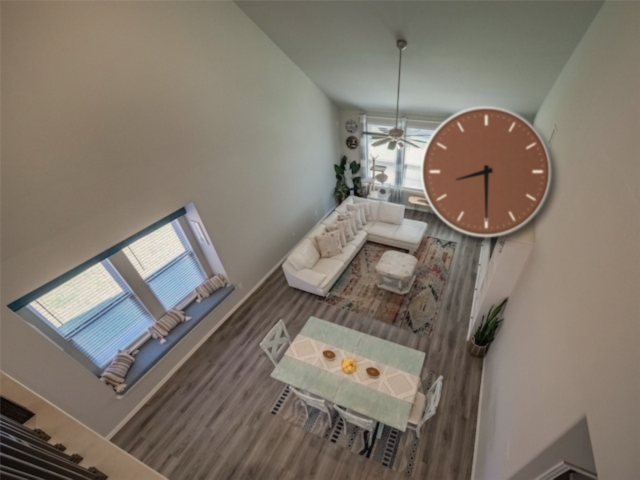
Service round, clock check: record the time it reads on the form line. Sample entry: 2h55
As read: 8h30
